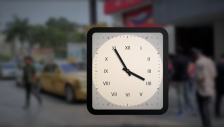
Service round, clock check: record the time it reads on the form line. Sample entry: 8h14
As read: 3h55
